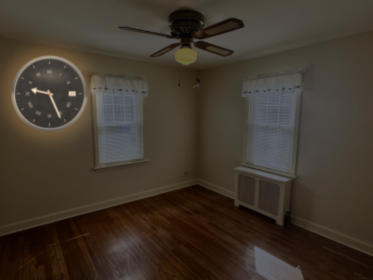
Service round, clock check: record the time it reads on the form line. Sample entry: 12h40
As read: 9h26
